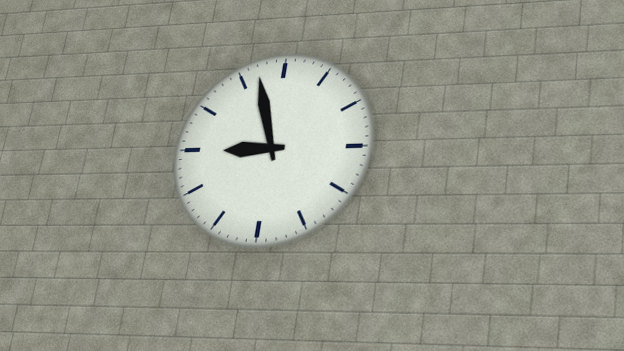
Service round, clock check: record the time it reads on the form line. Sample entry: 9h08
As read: 8h57
